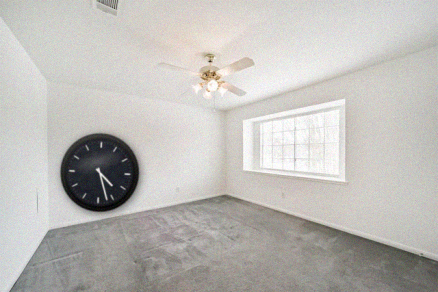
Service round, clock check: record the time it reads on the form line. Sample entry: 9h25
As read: 4h27
